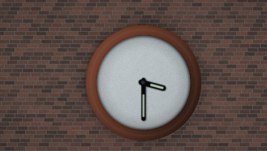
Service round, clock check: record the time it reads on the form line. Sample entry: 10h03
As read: 3h30
